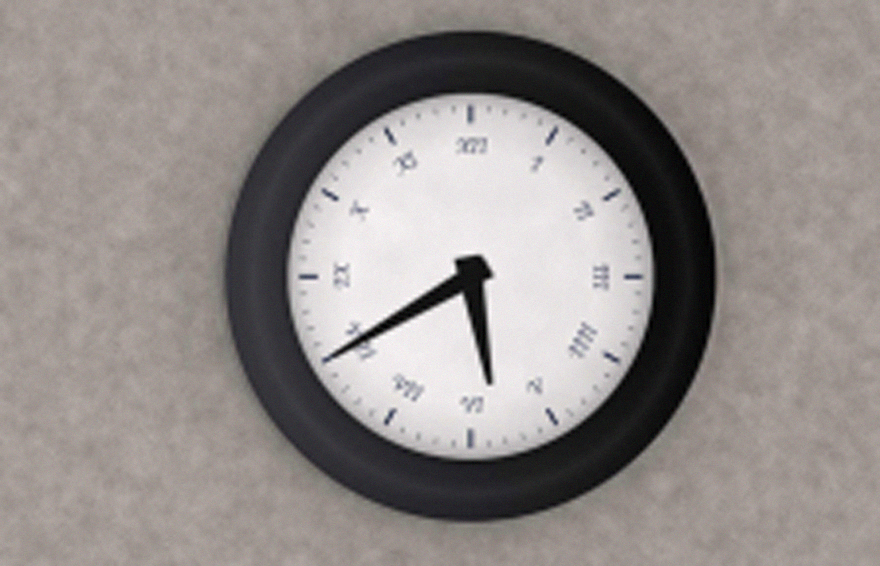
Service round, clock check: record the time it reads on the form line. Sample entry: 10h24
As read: 5h40
